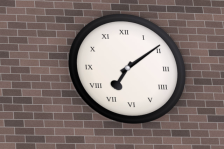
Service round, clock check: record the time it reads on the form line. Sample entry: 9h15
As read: 7h09
